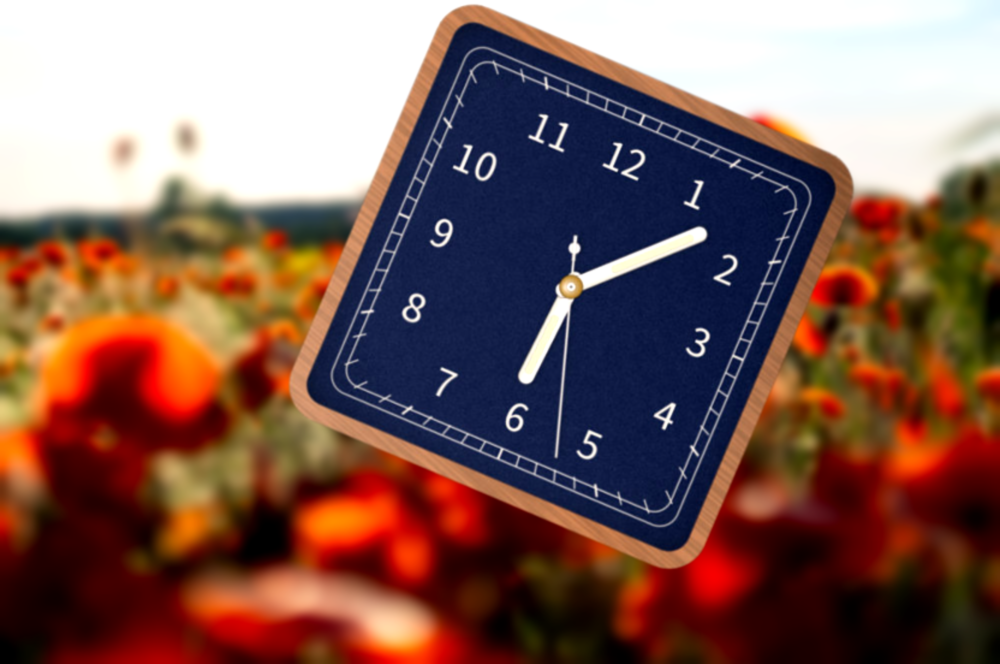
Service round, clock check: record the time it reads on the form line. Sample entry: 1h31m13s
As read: 6h07m27s
